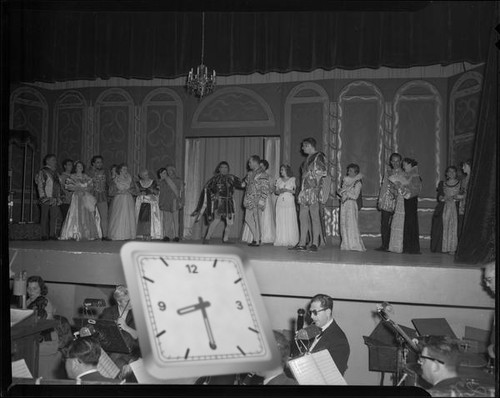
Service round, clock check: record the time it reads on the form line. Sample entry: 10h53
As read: 8h30
